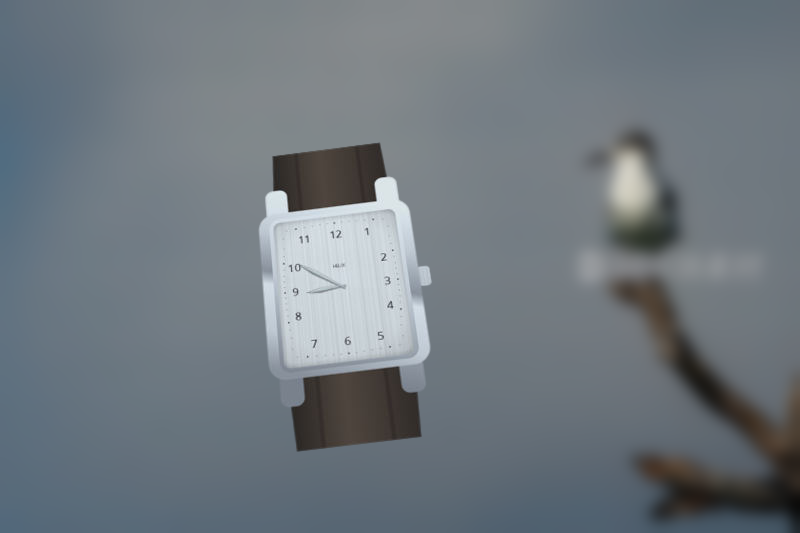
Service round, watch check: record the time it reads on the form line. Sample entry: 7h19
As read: 8h51
